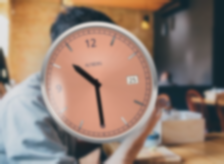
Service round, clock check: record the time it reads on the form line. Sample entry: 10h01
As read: 10h30
